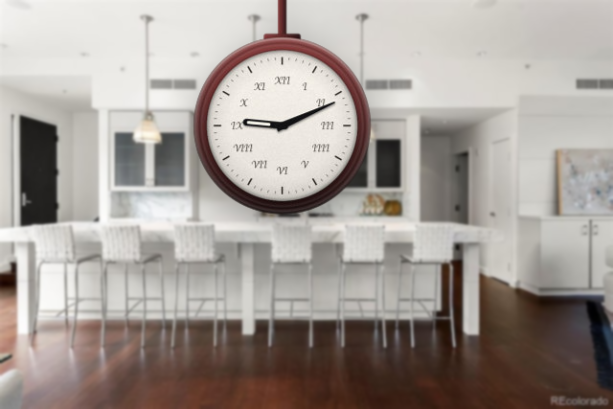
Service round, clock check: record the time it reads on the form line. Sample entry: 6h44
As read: 9h11
